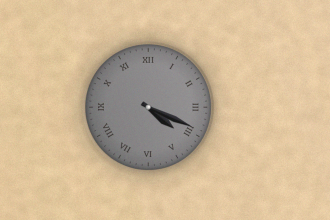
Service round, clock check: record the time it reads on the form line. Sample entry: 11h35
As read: 4h19
